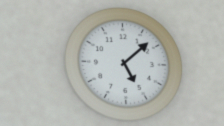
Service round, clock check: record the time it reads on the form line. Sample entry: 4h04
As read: 5h08
